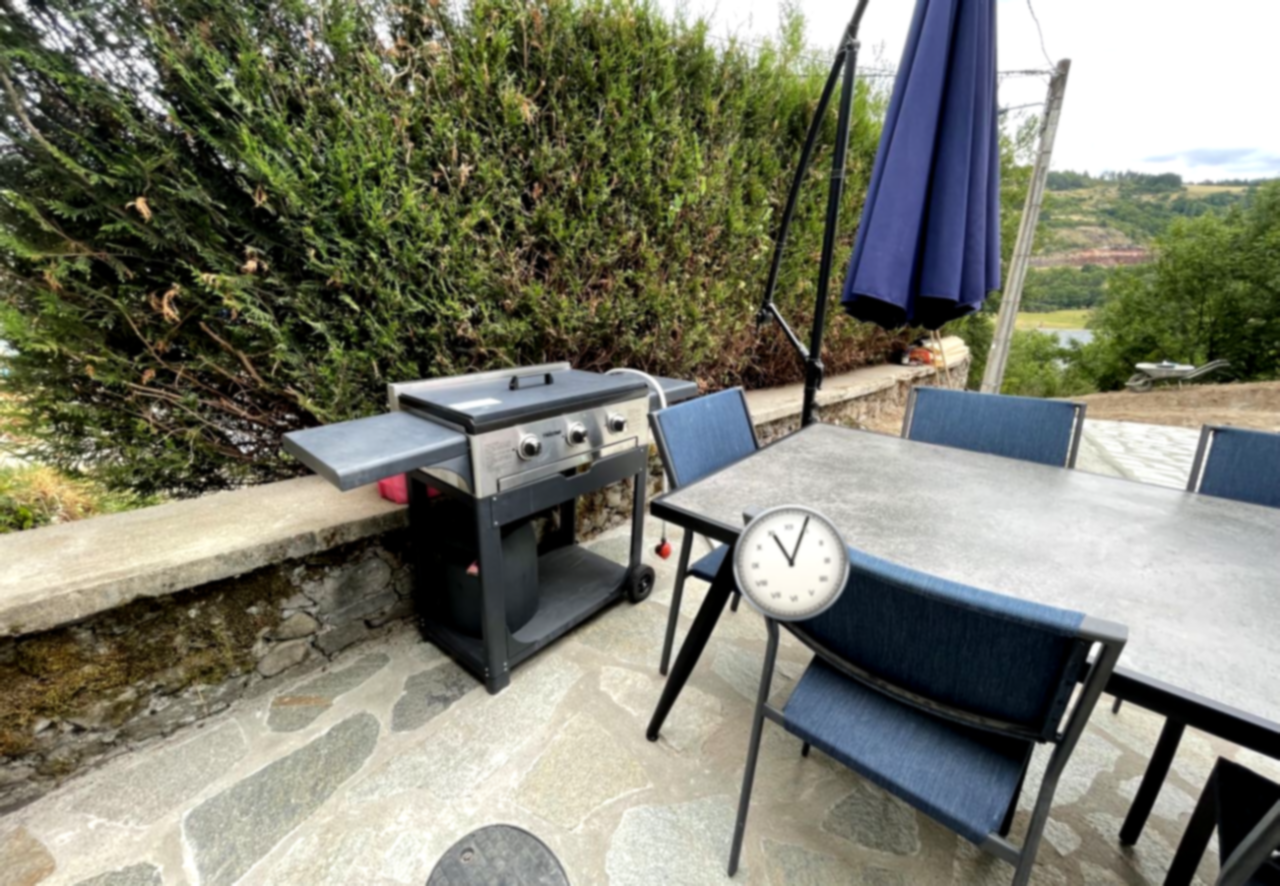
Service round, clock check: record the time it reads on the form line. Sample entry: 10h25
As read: 11h04
